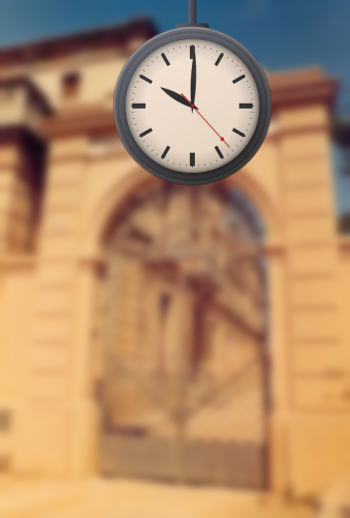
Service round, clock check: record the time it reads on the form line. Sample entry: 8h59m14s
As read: 10h00m23s
